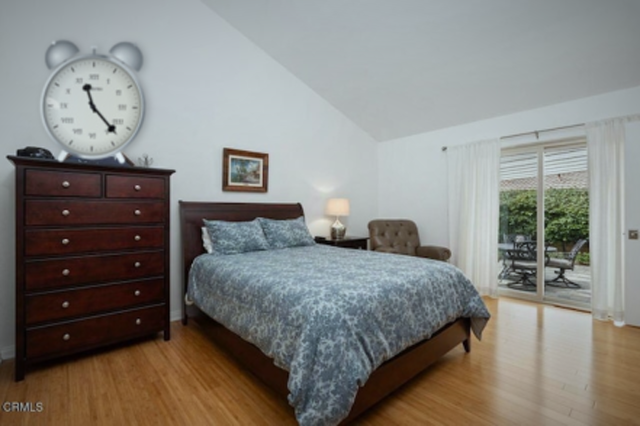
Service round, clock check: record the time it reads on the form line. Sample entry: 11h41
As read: 11h23
